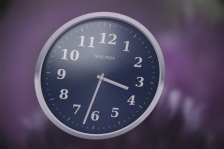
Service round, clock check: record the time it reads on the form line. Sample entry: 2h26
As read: 3h32
